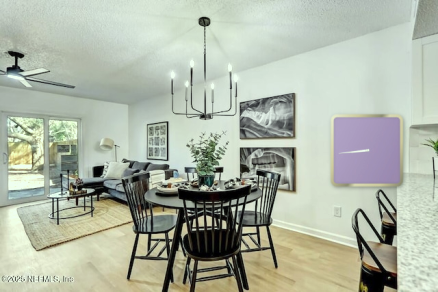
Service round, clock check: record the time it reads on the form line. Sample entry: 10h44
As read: 8h44
